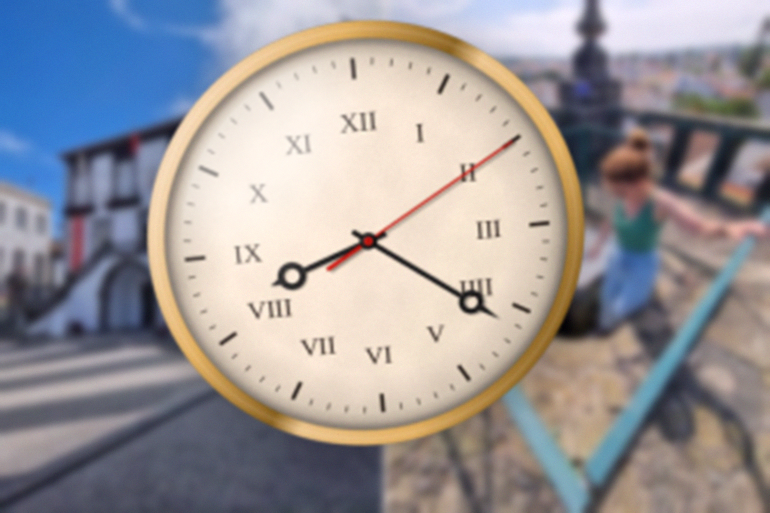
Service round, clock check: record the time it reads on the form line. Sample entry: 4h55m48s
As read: 8h21m10s
